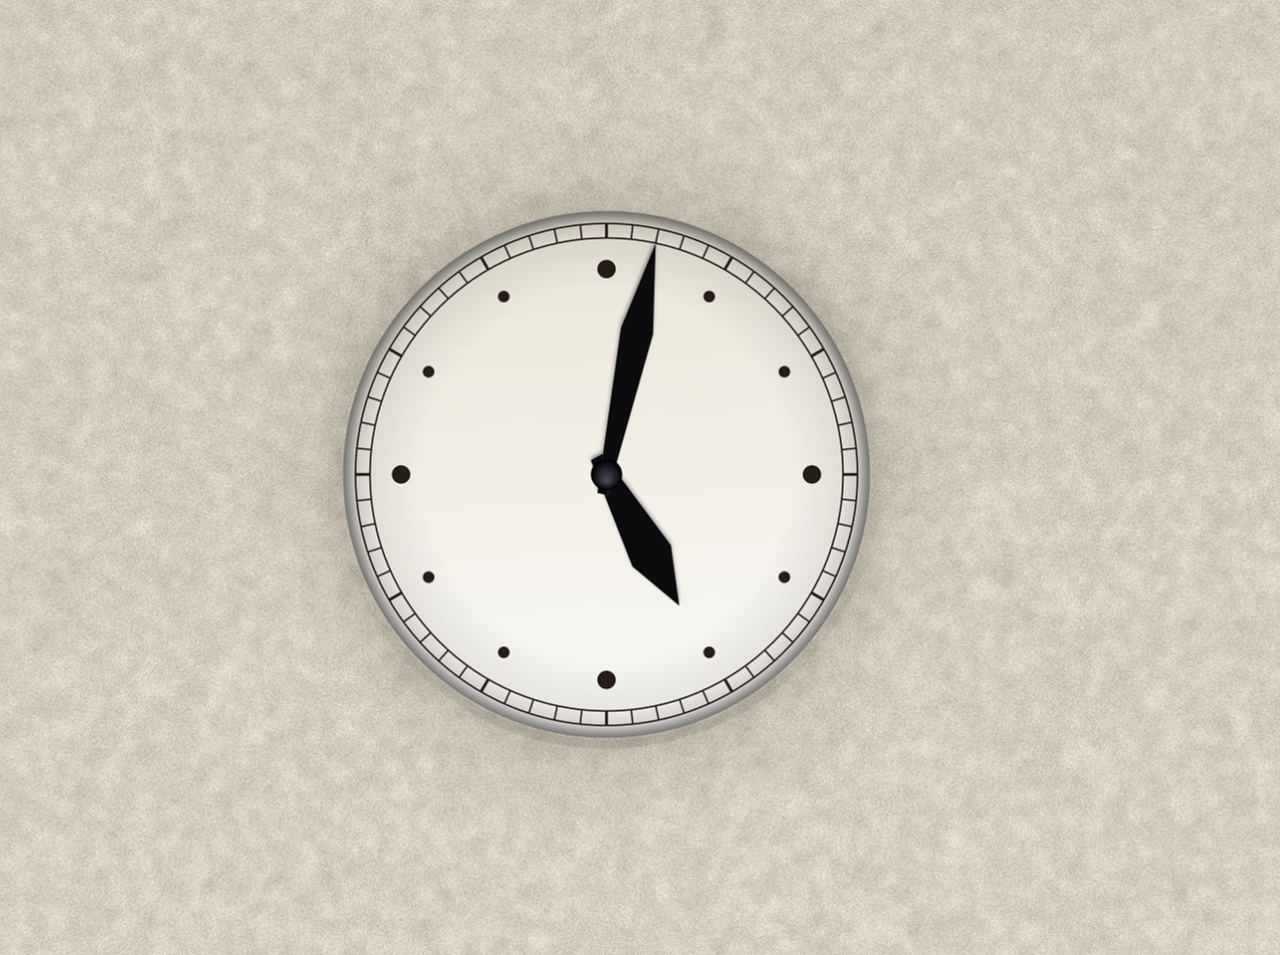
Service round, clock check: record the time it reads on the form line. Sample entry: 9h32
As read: 5h02
